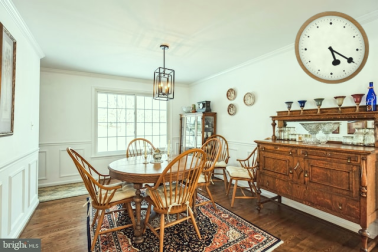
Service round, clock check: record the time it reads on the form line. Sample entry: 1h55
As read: 5h20
